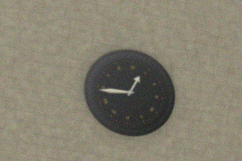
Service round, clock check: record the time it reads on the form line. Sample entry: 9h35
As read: 12h44
